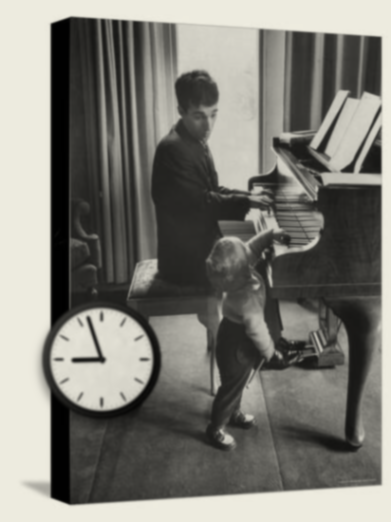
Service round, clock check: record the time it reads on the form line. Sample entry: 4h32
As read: 8h57
